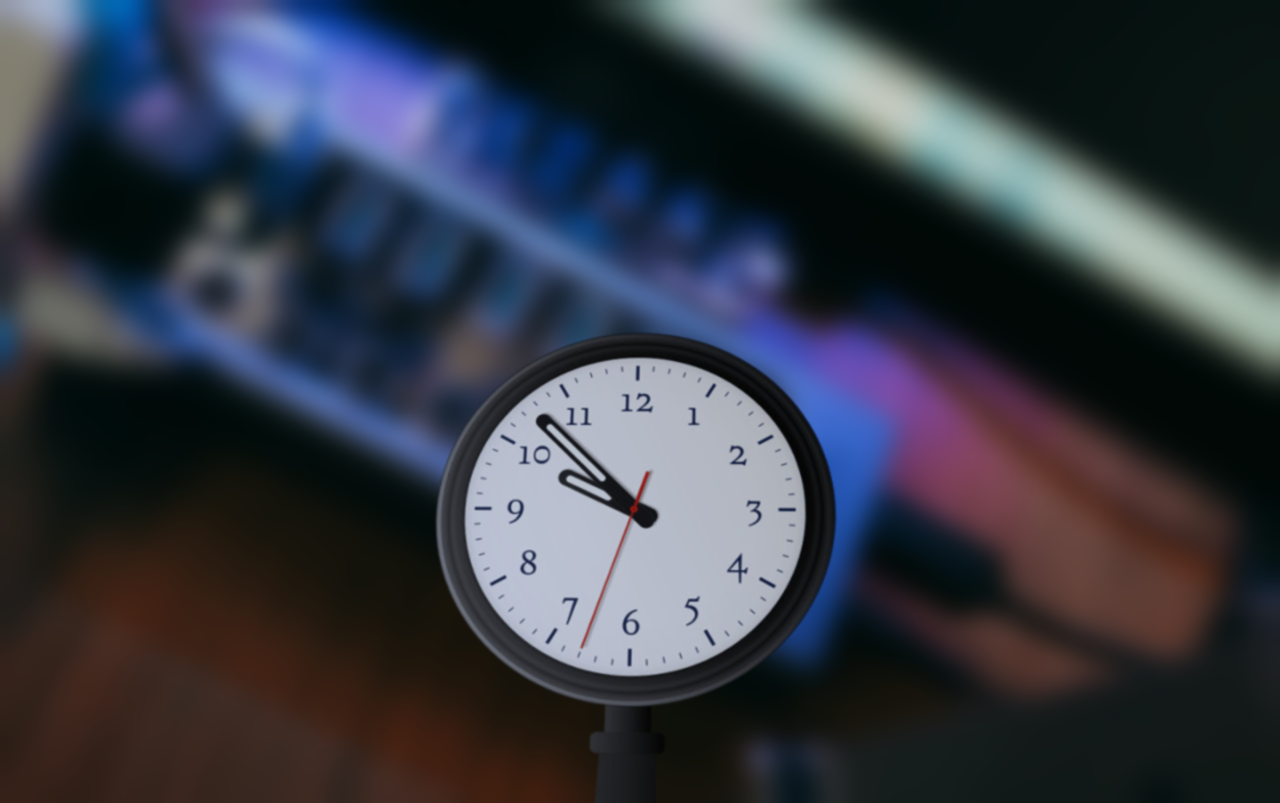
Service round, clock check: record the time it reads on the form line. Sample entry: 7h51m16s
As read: 9h52m33s
